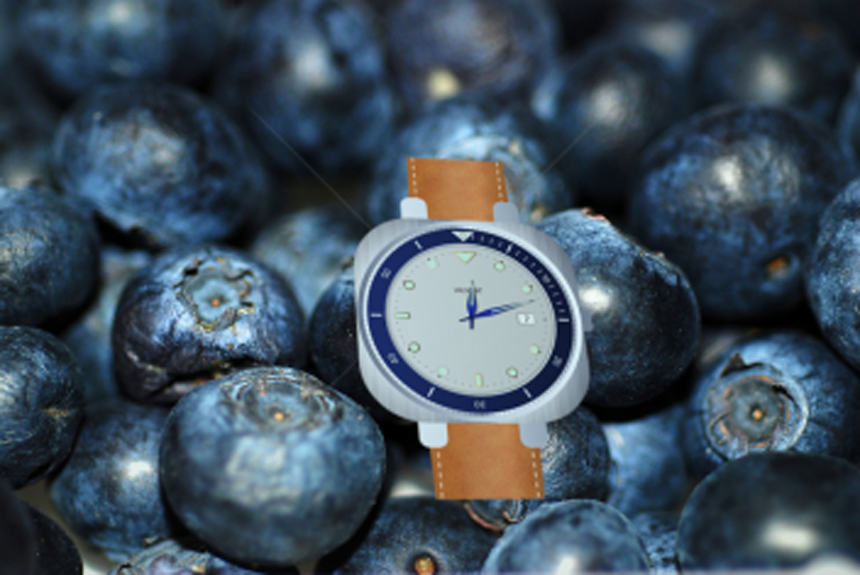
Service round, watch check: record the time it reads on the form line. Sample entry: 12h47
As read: 12h12
